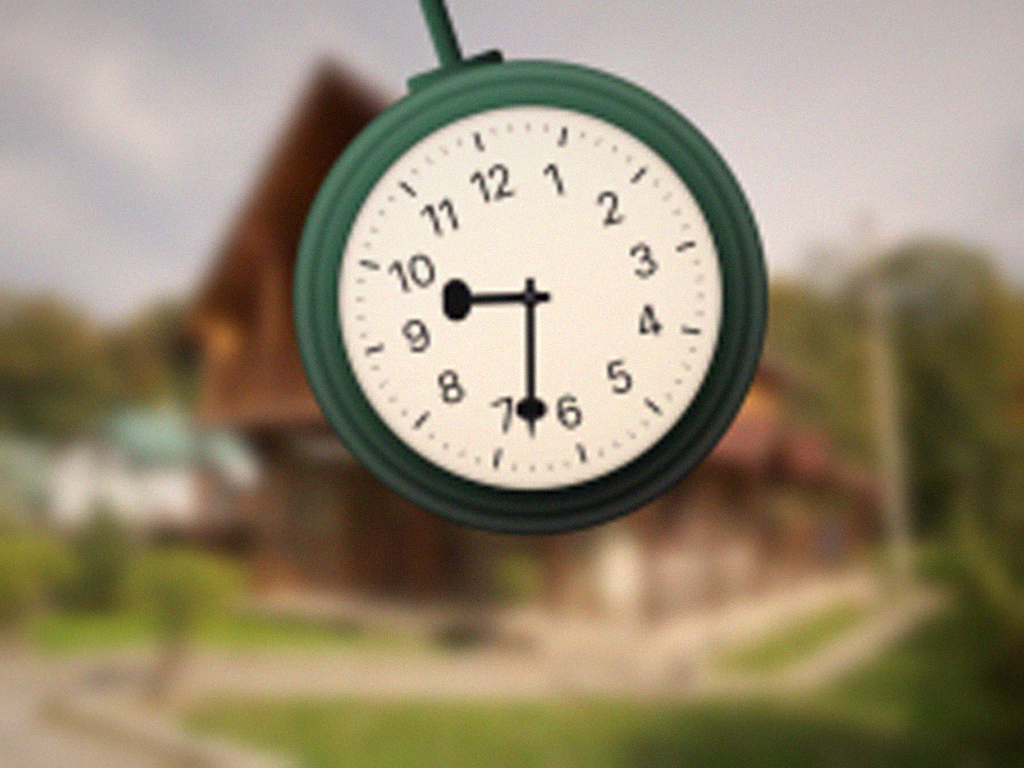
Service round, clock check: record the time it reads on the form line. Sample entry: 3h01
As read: 9h33
